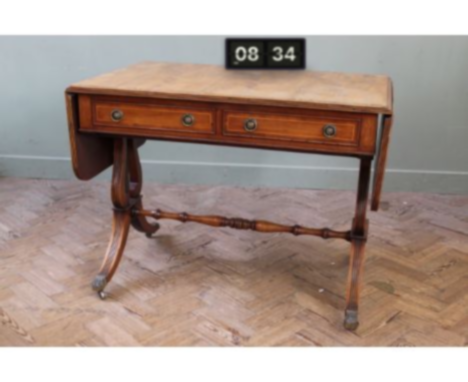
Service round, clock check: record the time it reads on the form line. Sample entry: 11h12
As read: 8h34
